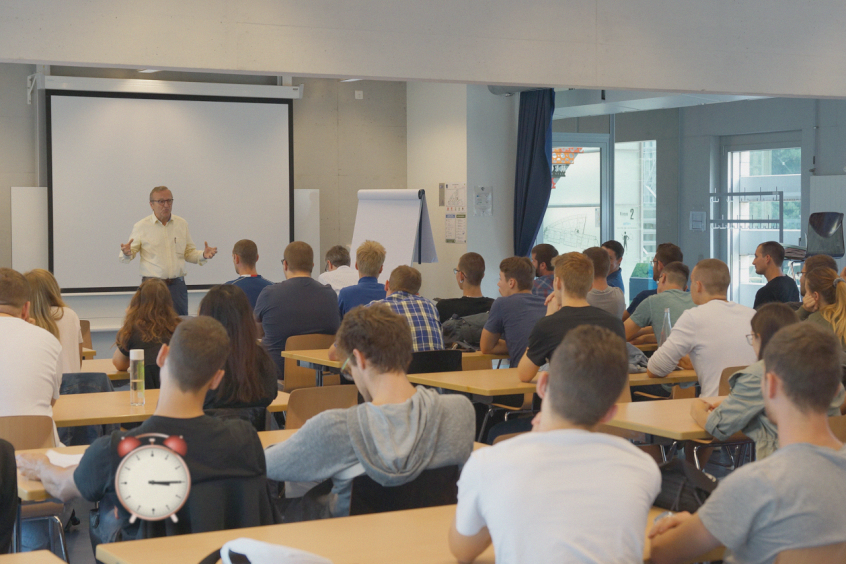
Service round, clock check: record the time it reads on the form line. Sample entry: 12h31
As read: 3h15
